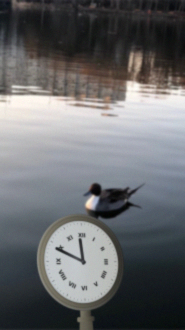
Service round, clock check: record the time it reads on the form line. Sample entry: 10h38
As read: 11h49
